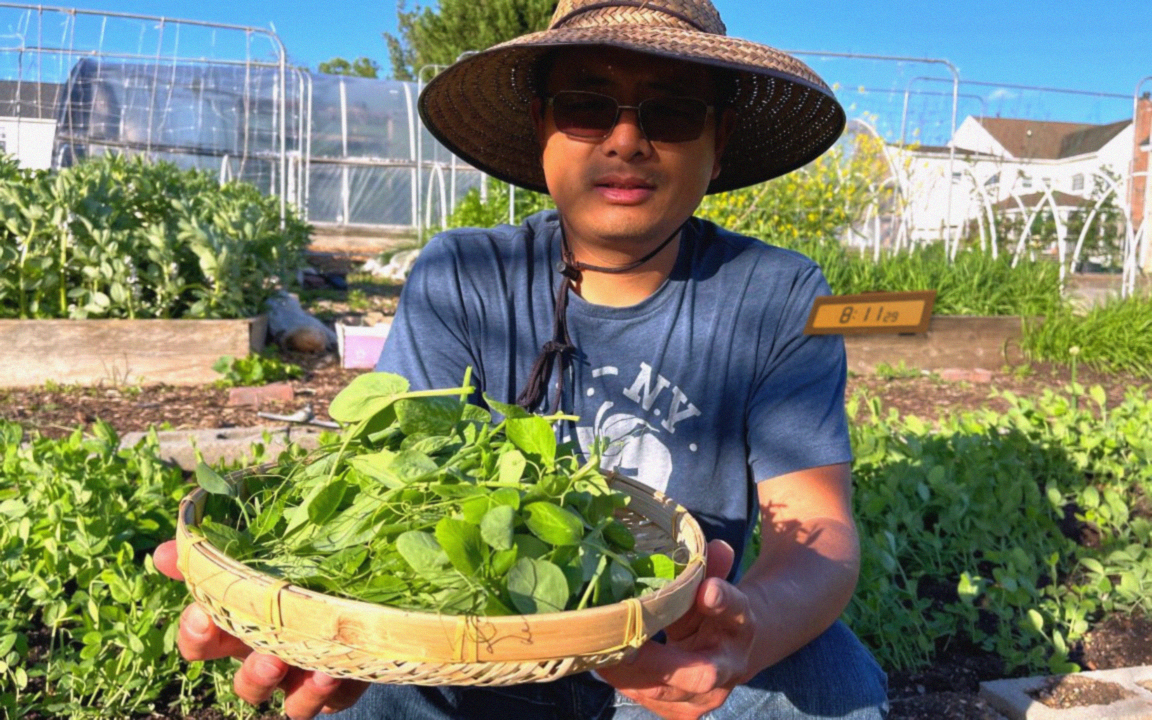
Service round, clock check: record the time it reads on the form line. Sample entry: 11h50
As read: 8h11
